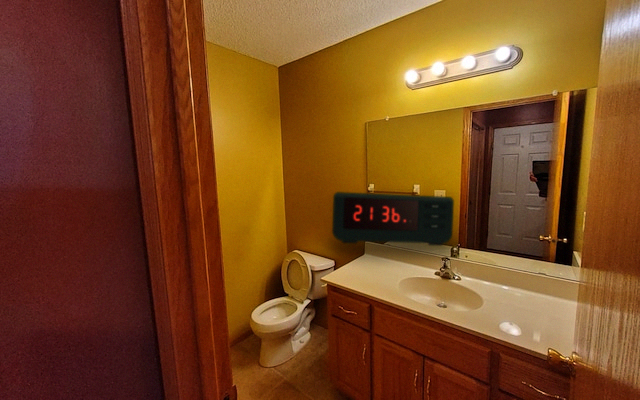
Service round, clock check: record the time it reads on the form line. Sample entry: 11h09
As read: 21h36
